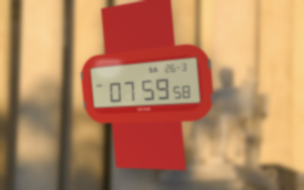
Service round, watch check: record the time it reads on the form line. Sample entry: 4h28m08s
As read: 7h59m58s
